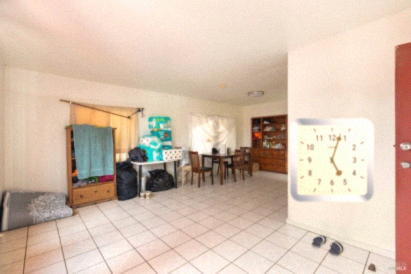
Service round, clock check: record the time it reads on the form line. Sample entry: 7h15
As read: 5h03
